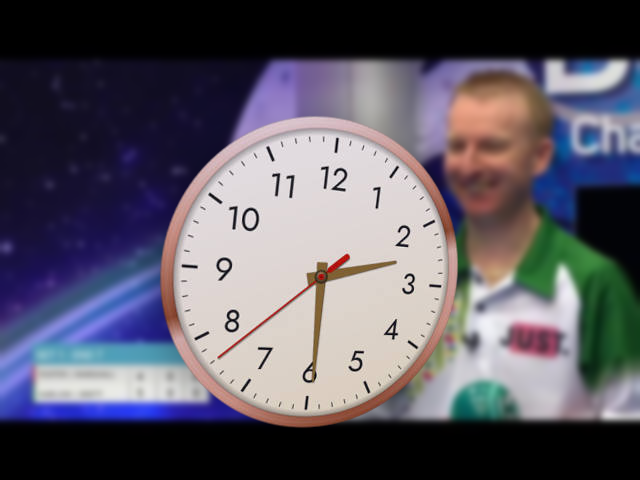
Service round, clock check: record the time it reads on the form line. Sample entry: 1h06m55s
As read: 2h29m38s
